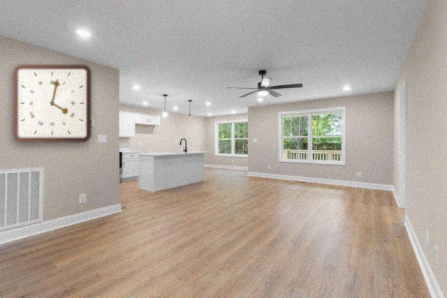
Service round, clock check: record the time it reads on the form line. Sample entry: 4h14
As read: 4h02
